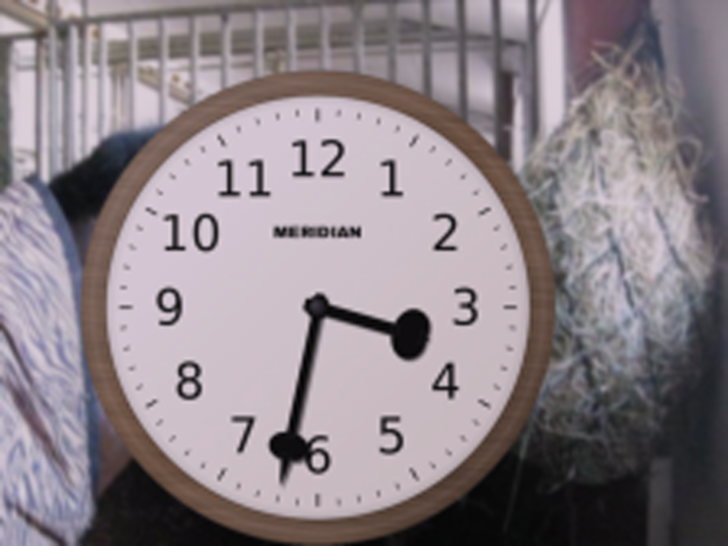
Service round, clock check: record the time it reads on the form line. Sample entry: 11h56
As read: 3h32
